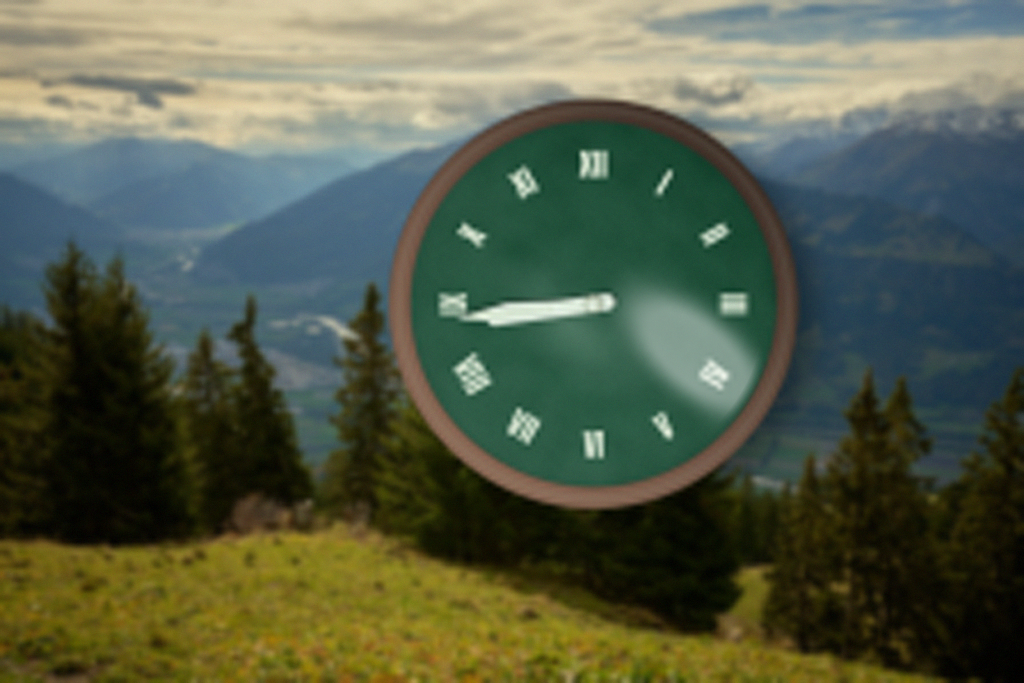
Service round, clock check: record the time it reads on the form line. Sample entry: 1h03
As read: 8h44
